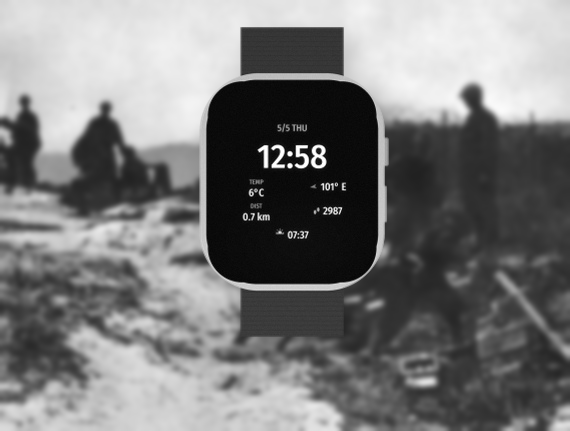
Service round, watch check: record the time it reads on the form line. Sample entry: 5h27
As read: 12h58
